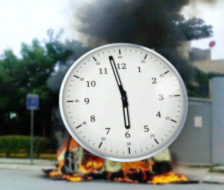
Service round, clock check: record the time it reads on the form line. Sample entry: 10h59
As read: 5h58
